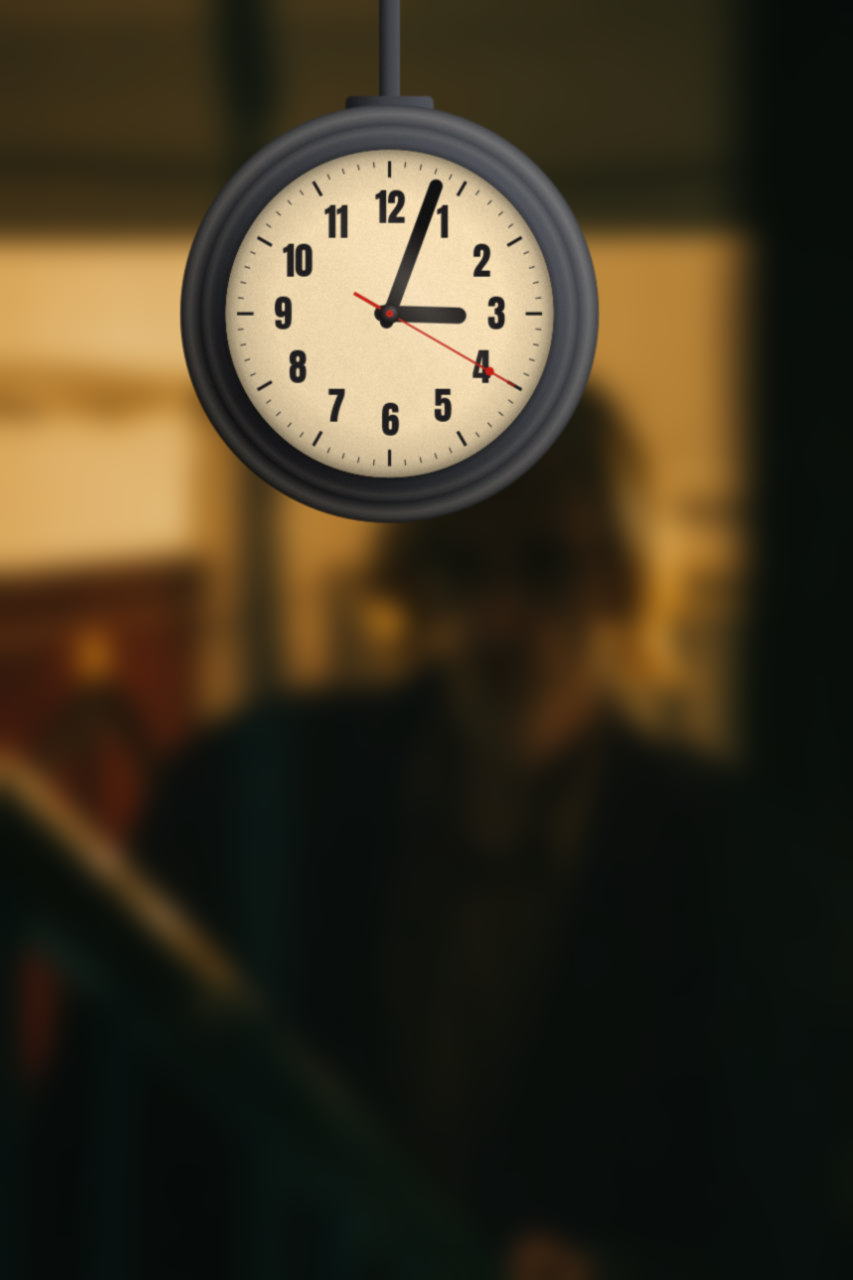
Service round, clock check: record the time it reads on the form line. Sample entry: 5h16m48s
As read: 3h03m20s
